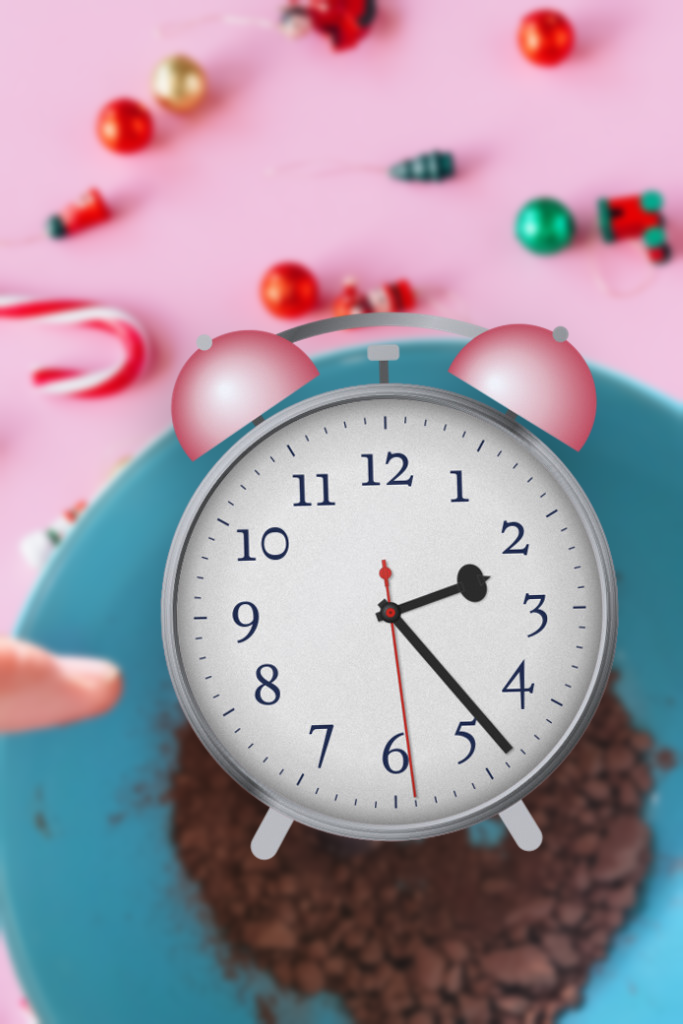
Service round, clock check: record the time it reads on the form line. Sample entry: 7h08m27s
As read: 2h23m29s
